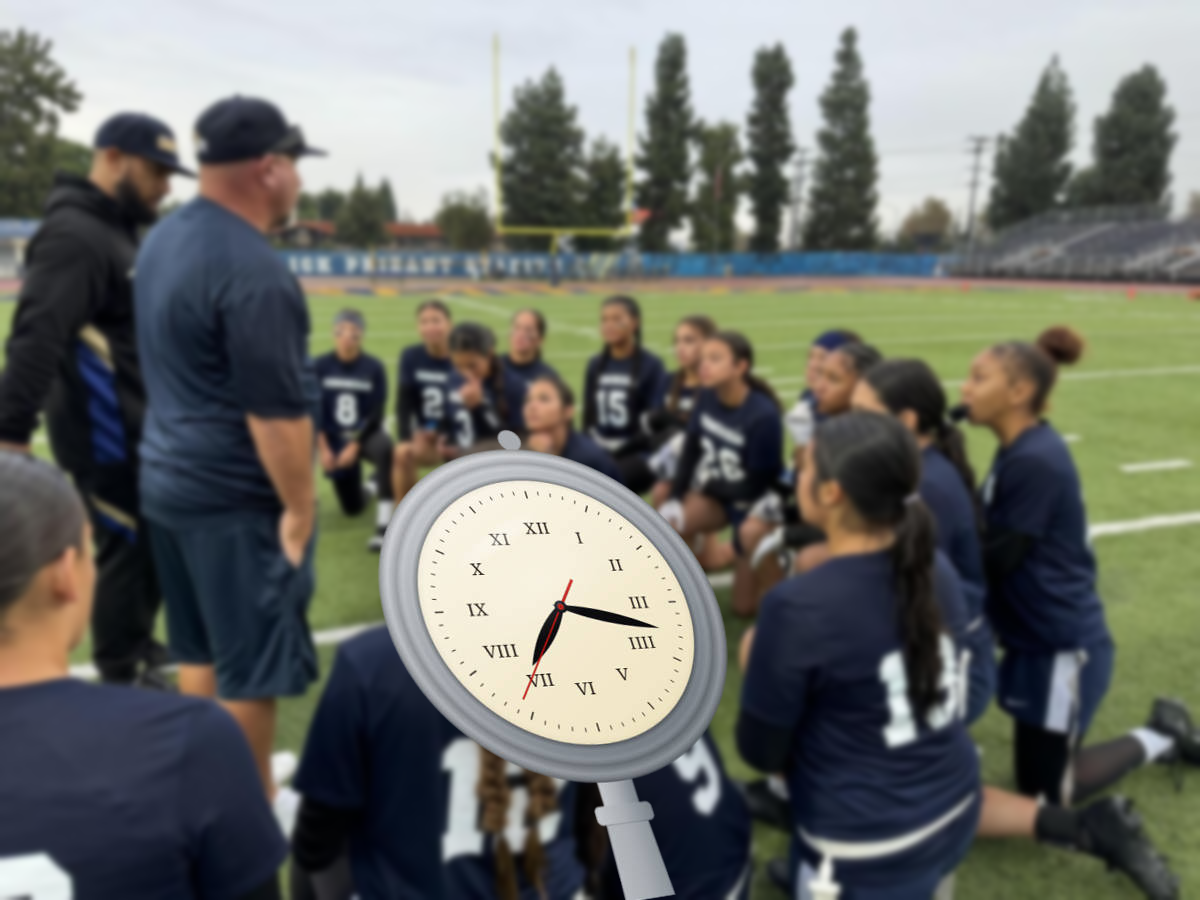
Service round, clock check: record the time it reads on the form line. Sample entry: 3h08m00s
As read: 7h17m36s
